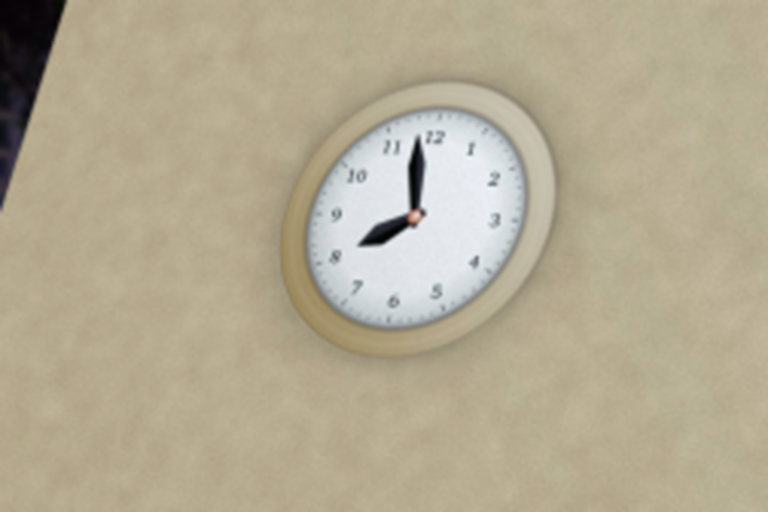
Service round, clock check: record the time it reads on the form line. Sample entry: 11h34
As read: 7h58
